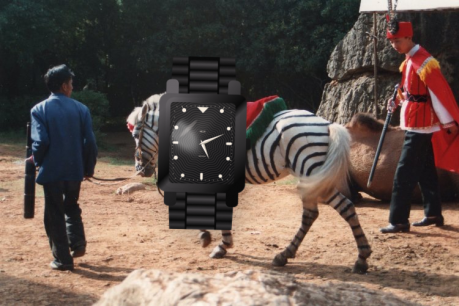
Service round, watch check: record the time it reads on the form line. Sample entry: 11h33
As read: 5h11
